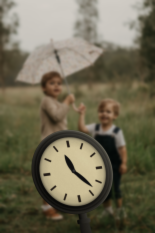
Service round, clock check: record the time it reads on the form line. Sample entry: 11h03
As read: 11h23
